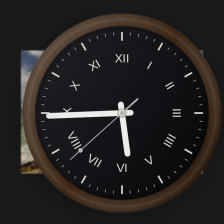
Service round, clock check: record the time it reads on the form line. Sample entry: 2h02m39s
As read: 5h44m38s
